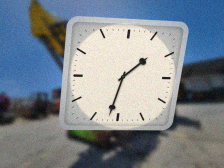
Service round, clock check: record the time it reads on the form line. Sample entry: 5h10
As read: 1h32
